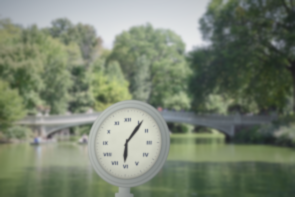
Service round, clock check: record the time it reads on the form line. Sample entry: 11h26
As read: 6h06
